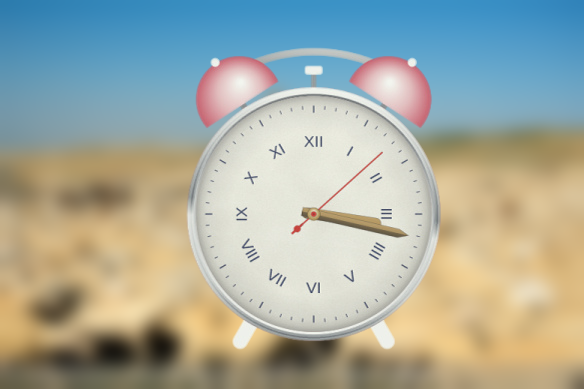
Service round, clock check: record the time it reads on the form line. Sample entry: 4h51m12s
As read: 3h17m08s
